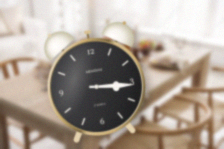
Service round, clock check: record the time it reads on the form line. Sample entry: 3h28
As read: 3h16
